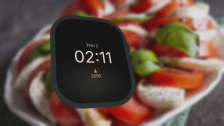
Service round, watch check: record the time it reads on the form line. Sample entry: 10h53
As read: 2h11
